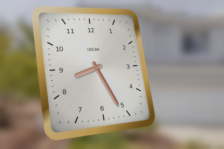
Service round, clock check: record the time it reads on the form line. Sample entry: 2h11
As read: 8h26
